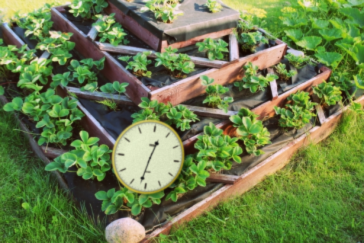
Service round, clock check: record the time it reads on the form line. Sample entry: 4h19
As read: 12h32
